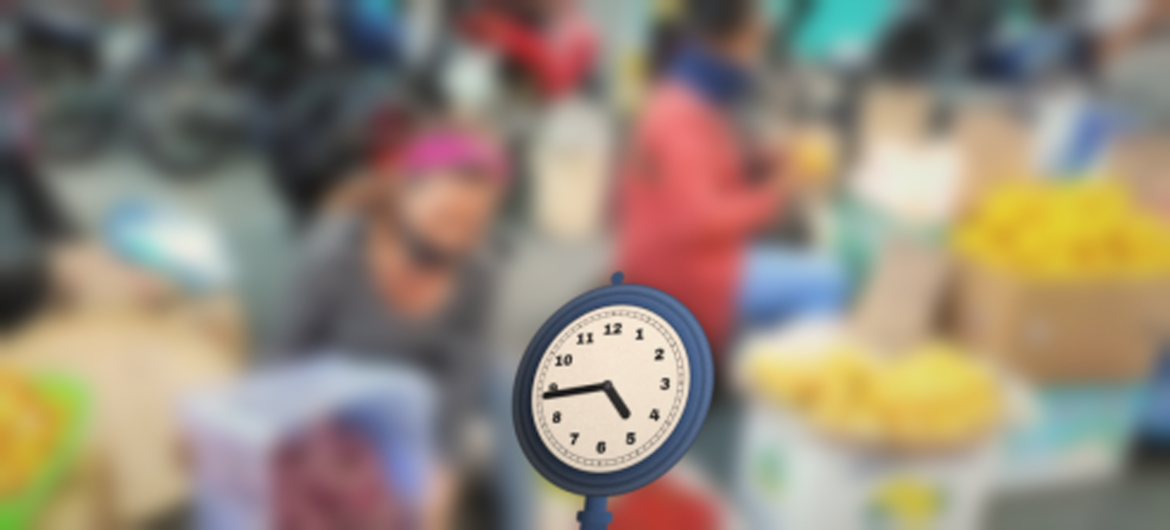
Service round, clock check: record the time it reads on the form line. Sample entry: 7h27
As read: 4h44
